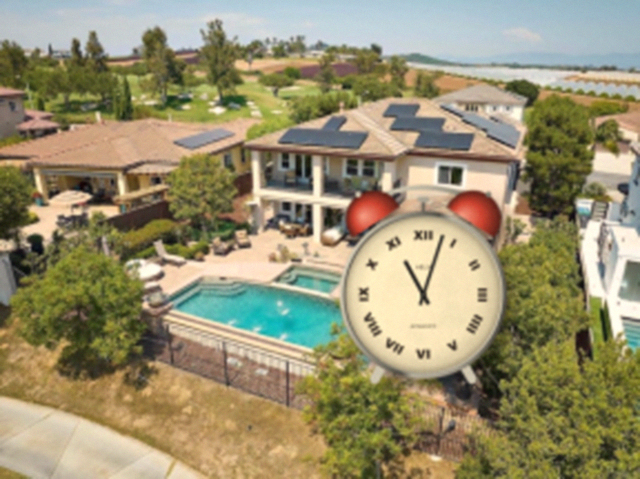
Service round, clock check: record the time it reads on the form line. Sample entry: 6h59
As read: 11h03
